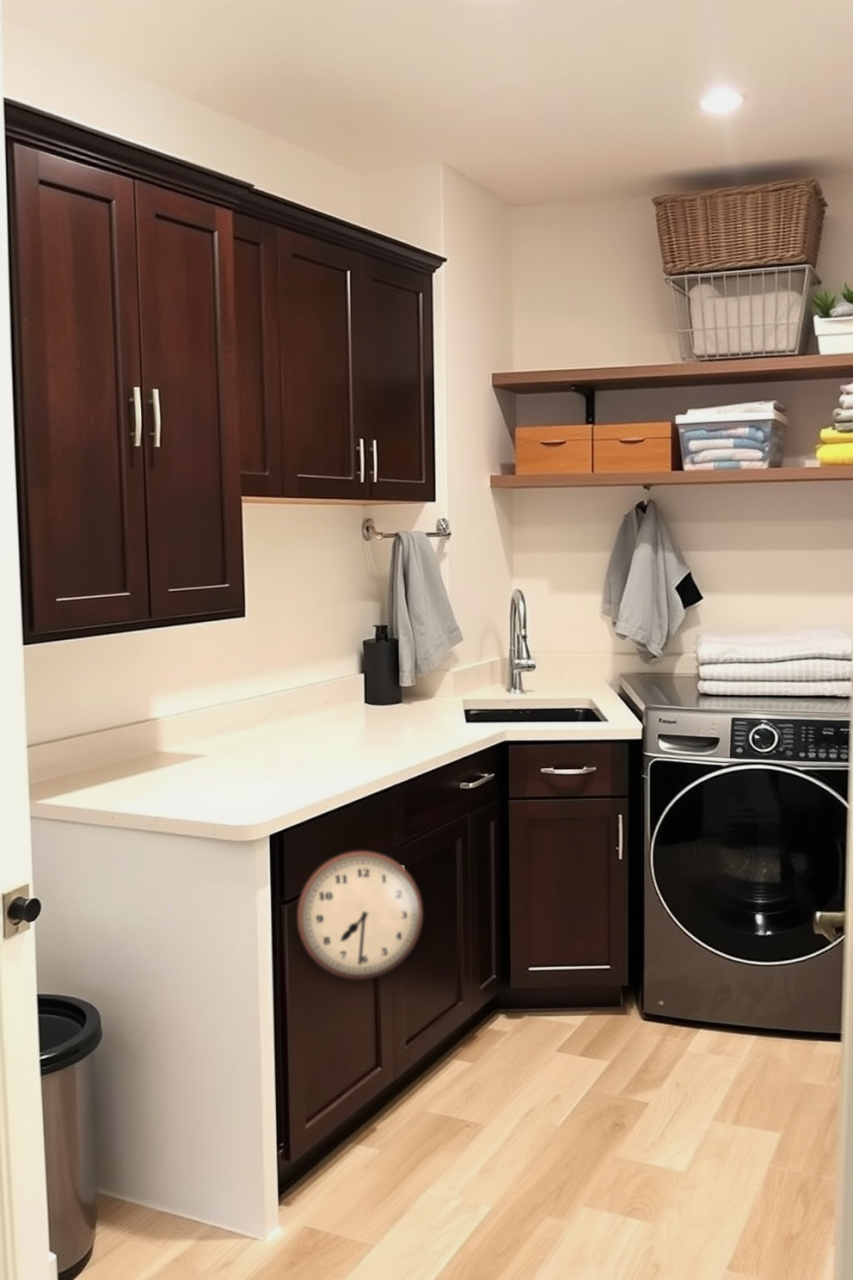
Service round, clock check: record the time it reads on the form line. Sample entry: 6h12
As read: 7h31
